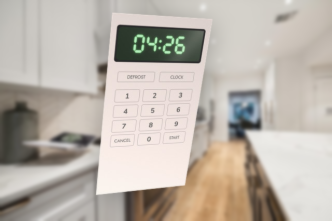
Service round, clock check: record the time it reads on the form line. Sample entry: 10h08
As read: 4h26
